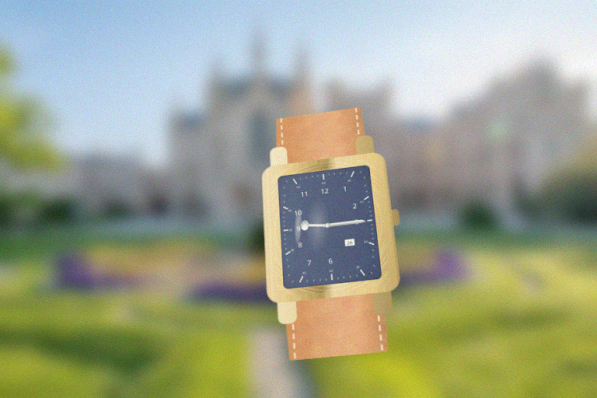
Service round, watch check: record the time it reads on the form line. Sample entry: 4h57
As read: 9h15
